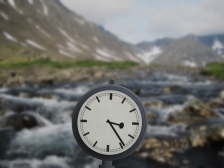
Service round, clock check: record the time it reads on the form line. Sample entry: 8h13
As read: 3h24
